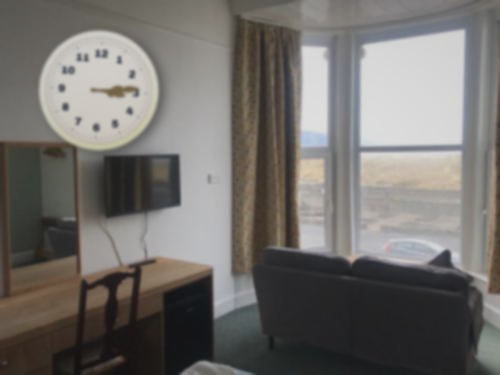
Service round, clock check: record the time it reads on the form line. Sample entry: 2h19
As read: 3h14
